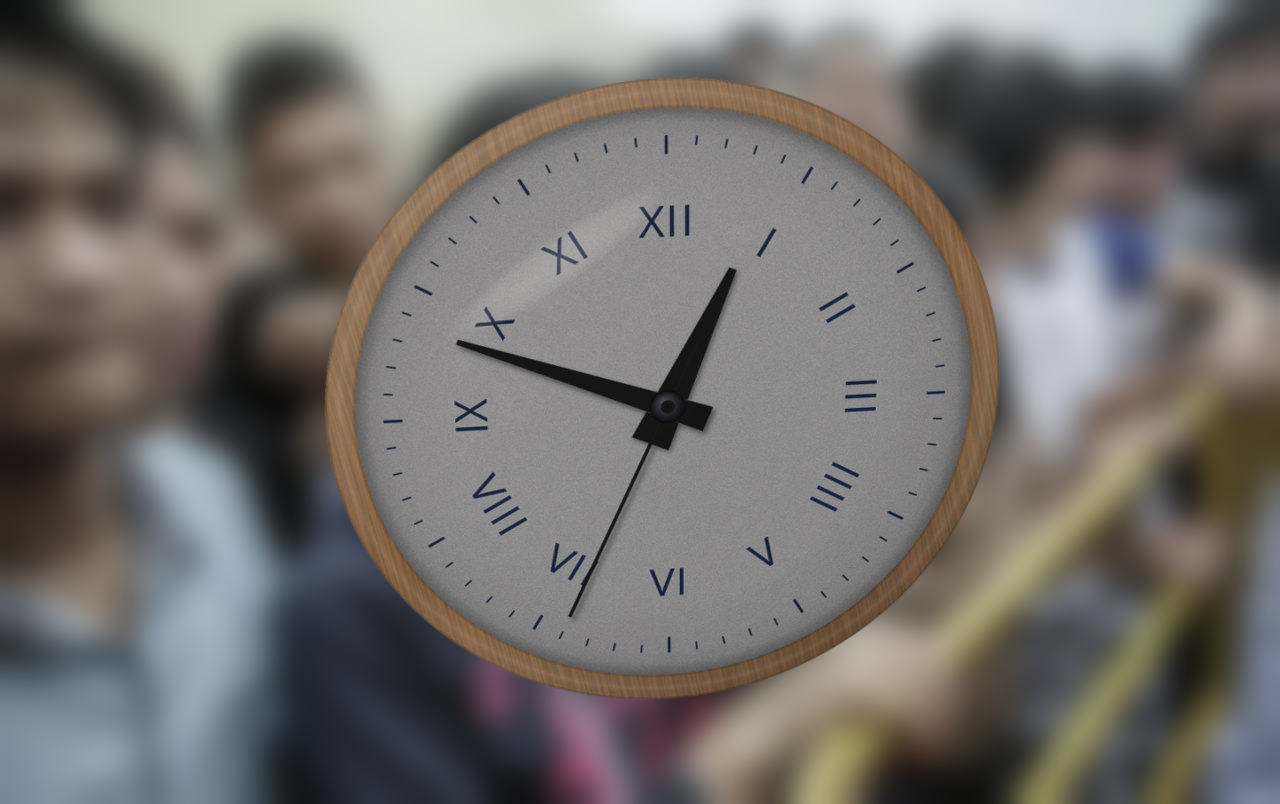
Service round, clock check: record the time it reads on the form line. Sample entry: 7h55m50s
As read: 12h48m34s
